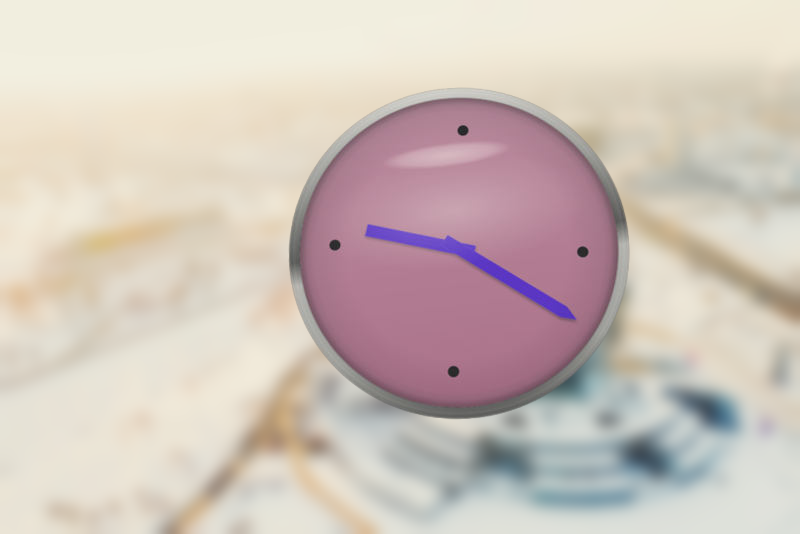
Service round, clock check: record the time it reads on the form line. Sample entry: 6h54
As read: 9h20
